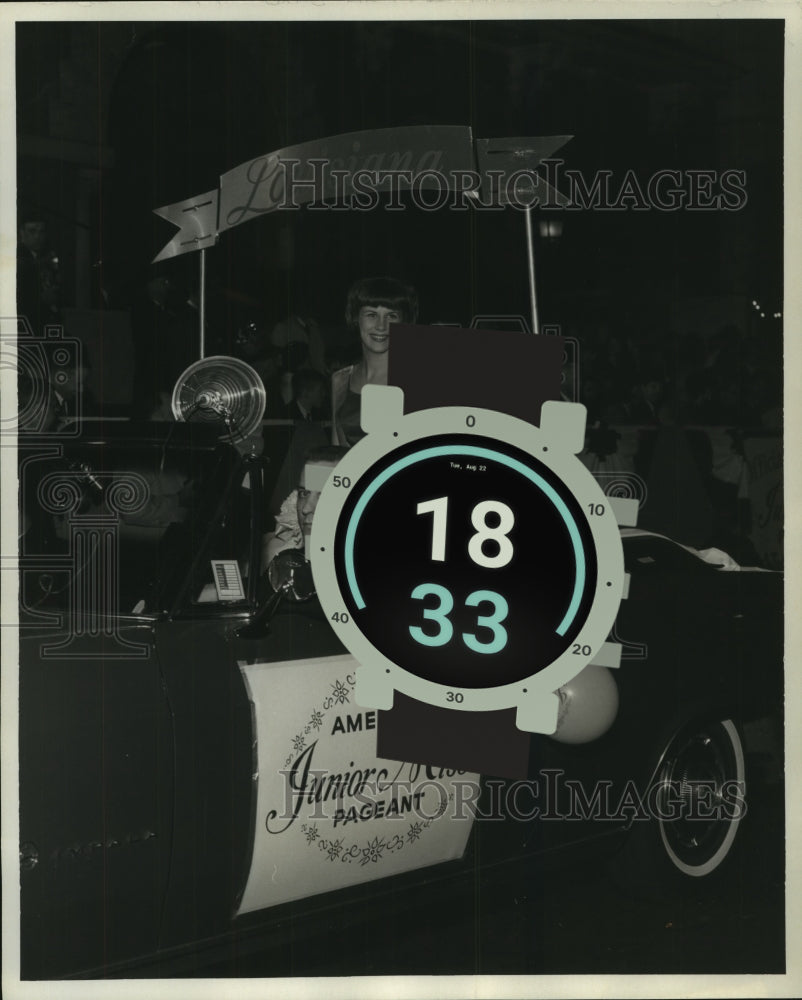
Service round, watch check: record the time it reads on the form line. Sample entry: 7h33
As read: 18h33
